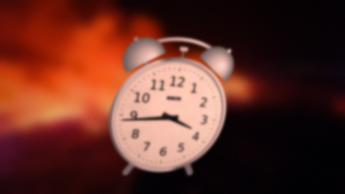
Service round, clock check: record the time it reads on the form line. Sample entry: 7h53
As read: 3h44
